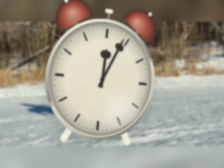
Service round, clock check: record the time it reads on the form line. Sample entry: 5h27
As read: 12h04
